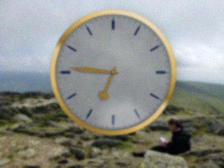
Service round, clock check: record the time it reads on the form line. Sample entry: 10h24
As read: 6h46
